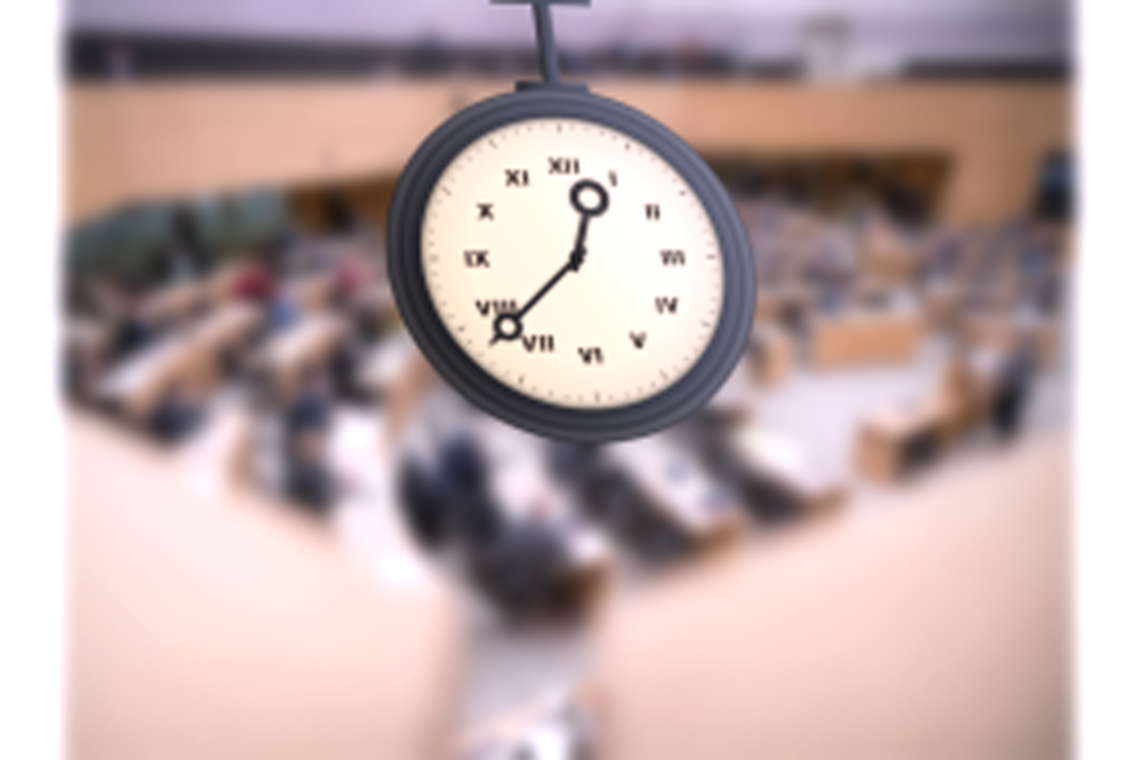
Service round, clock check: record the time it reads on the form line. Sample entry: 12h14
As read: 12h38
